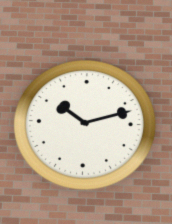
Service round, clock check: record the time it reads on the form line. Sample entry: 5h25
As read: 10h12
